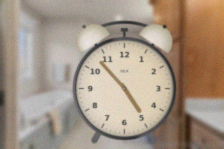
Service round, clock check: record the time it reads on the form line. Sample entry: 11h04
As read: 4h53
